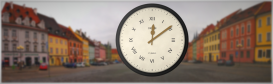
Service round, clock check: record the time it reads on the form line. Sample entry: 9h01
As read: 12h09
